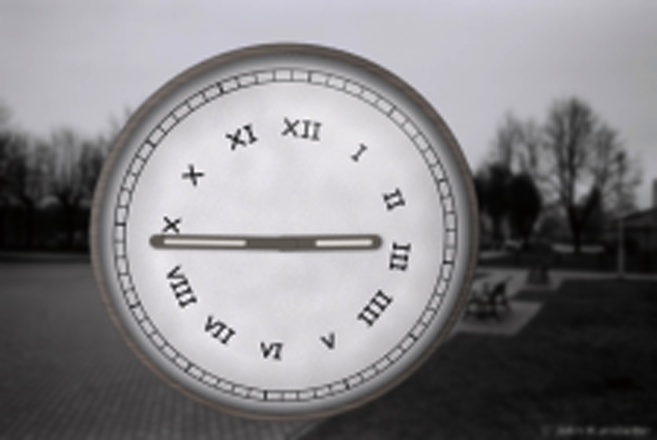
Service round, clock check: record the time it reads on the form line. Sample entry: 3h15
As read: 2h44
